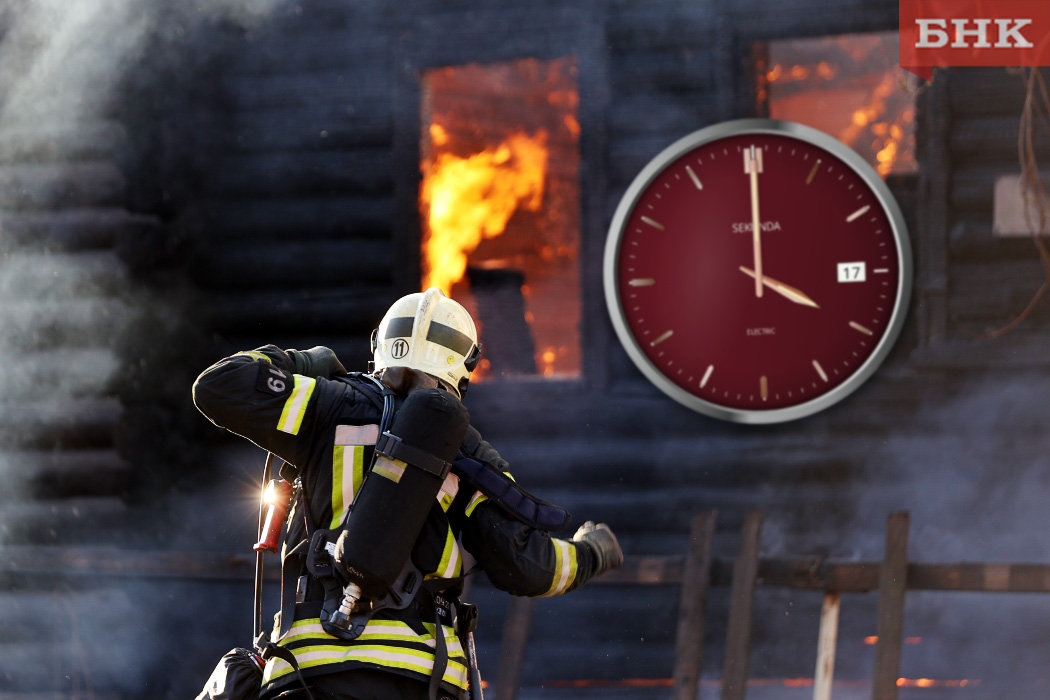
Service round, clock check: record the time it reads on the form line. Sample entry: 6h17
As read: 4h00
